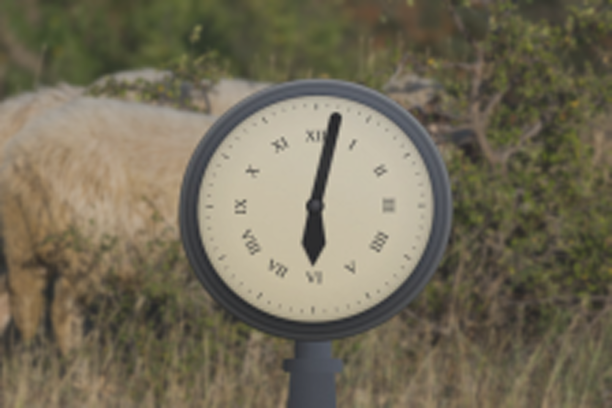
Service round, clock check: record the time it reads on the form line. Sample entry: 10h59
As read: 6h02
